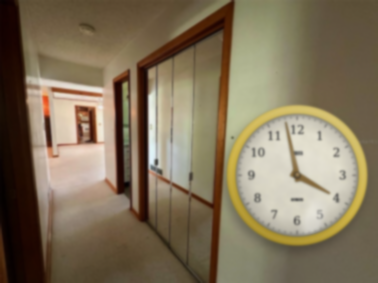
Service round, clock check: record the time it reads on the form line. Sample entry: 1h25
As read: 3h58
